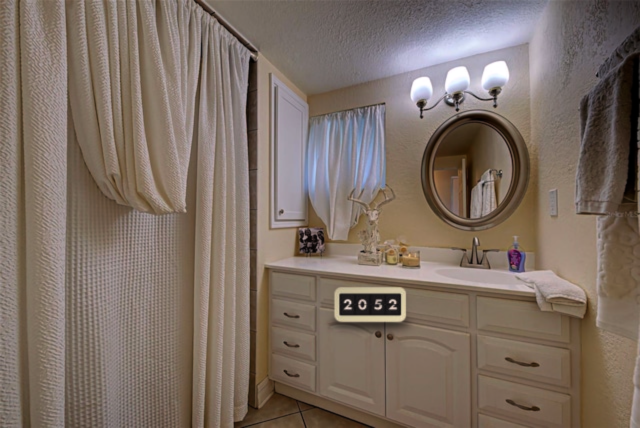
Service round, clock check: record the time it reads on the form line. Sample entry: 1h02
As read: 20h52
